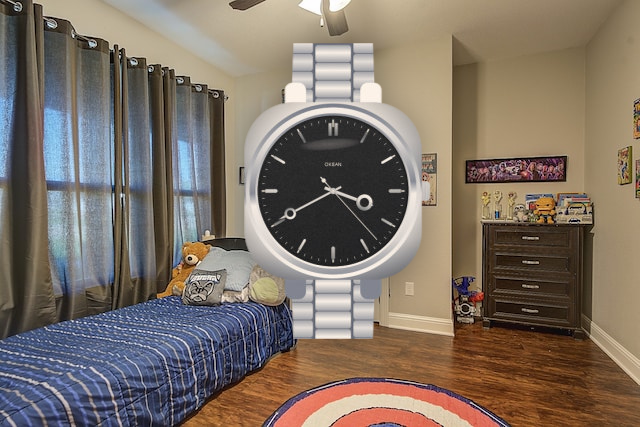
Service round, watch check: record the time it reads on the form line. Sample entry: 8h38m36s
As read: 3h40m23s
